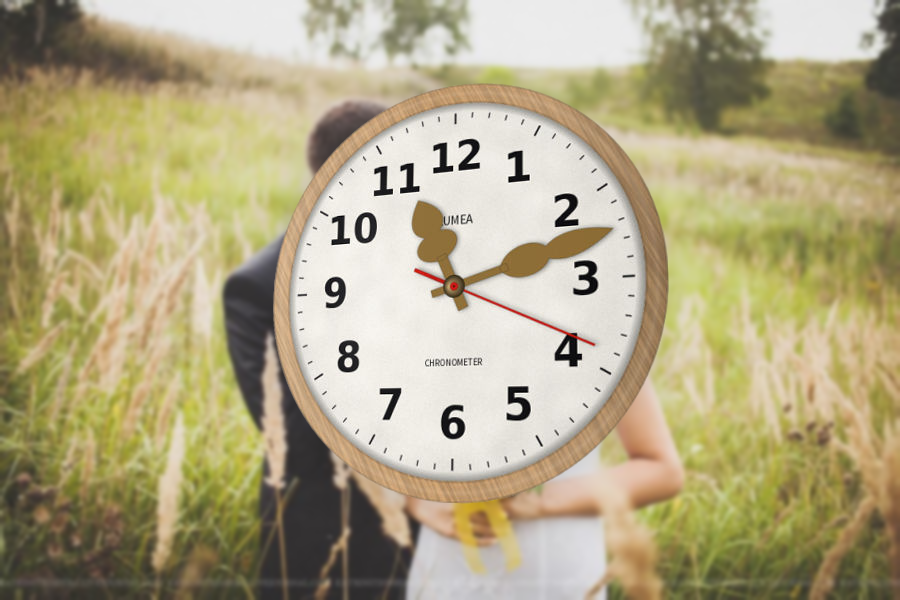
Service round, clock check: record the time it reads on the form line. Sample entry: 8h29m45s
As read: 11h12m19s
